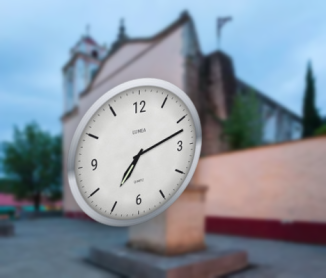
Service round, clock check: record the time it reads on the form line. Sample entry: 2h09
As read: 7h12
